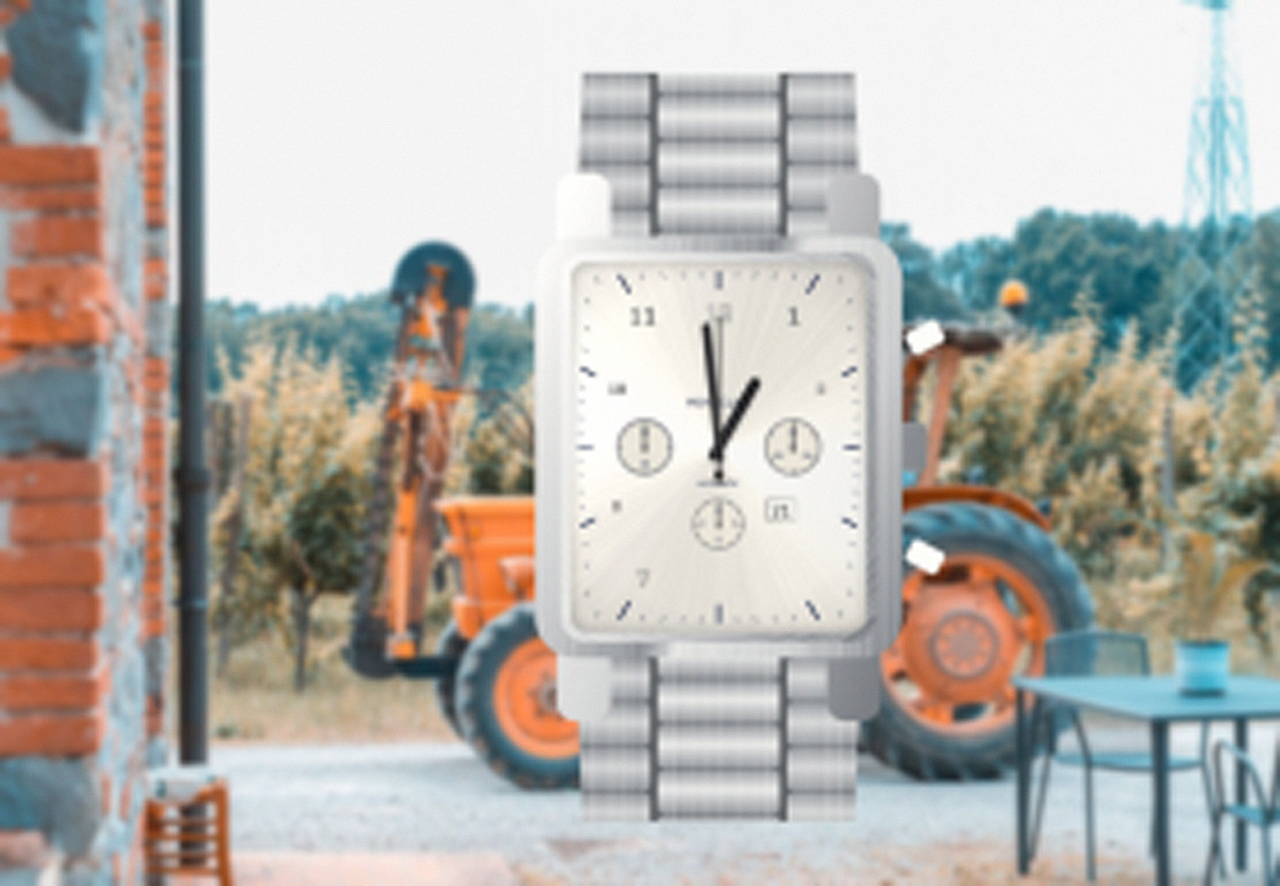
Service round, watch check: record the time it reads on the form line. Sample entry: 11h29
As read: 12h59
